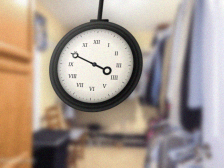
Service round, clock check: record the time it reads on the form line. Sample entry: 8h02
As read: 3h49
